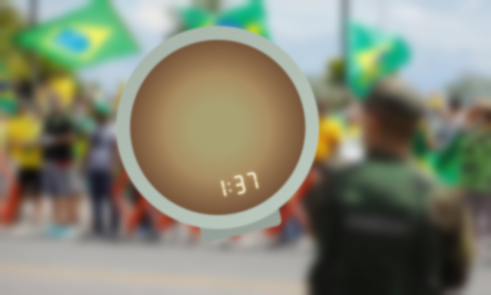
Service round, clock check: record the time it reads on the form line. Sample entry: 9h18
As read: 1h37
